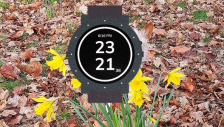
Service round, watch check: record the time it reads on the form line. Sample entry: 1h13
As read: 23h21
